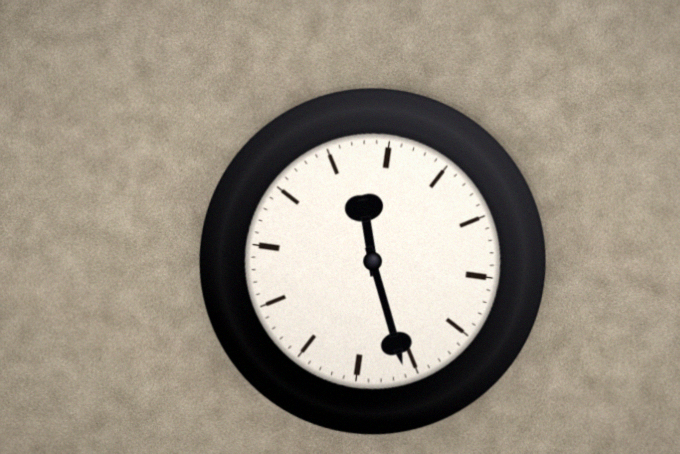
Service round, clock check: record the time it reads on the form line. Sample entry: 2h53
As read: 11h26
